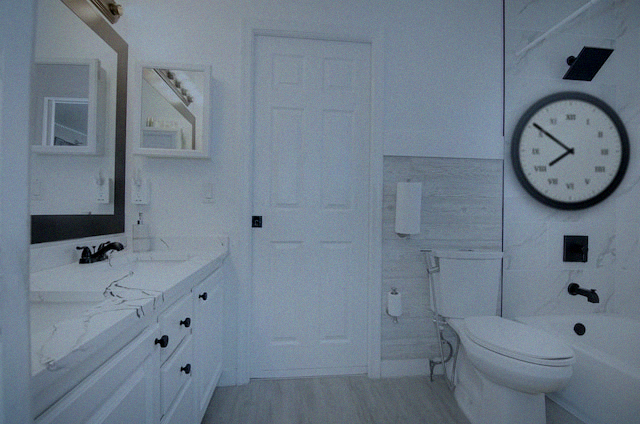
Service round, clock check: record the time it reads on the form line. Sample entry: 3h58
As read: 7h51
